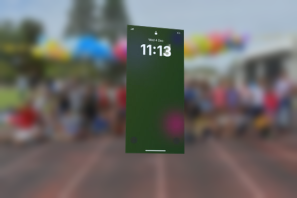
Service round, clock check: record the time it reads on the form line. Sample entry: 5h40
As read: 11h13
